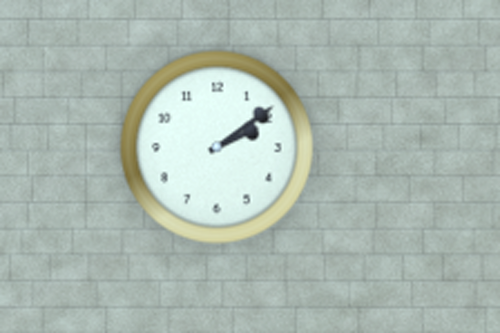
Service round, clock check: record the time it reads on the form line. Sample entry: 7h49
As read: 2h09
